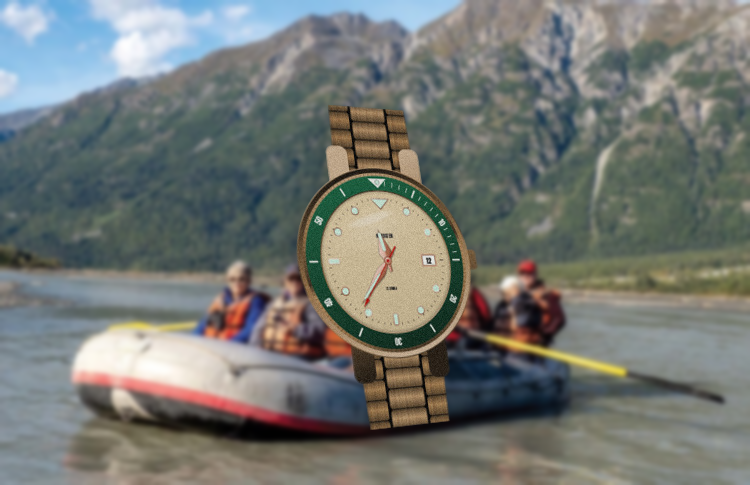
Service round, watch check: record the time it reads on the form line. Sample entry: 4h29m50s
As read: 11h36m36s
